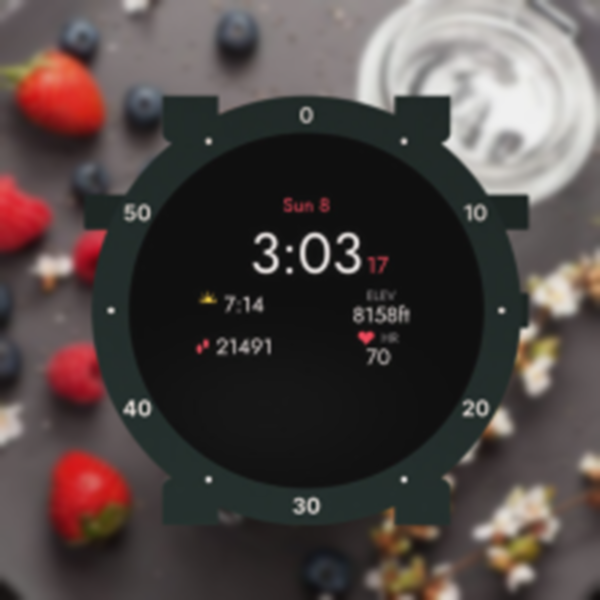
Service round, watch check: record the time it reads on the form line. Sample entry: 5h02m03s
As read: 3h03m17s
